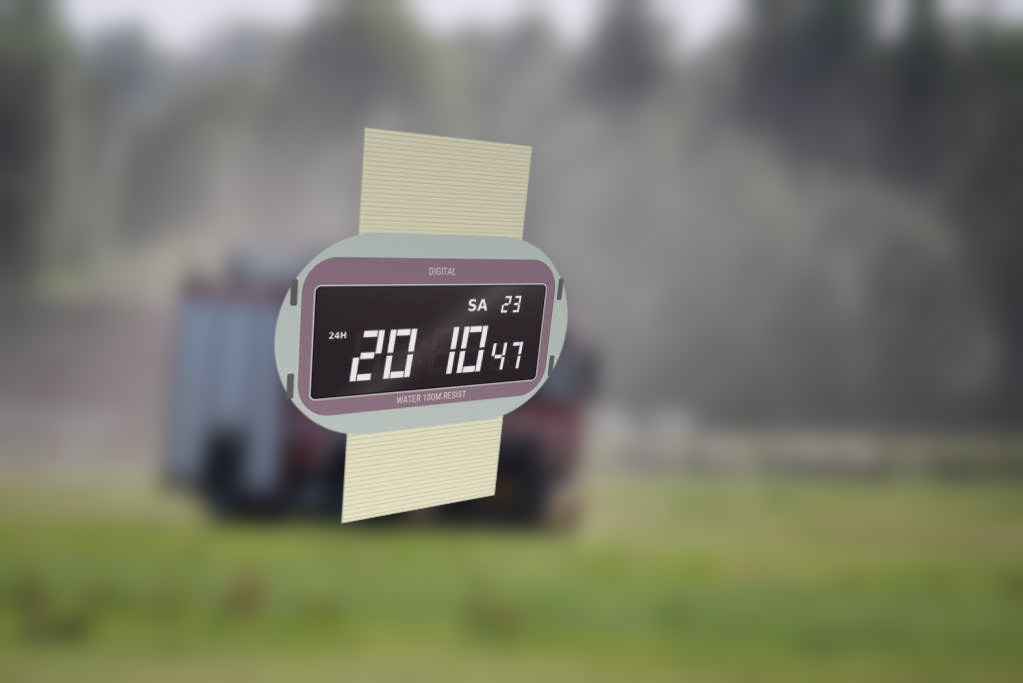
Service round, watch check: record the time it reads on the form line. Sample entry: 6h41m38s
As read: 20h10m47s
